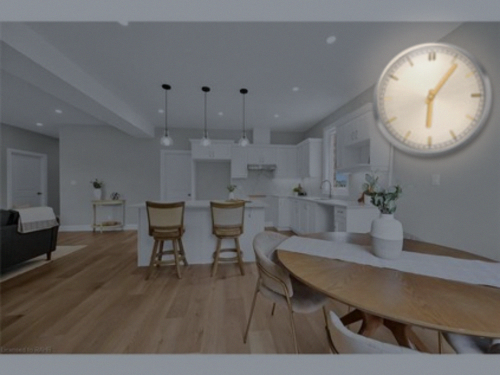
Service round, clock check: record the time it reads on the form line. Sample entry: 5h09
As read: 6h06
